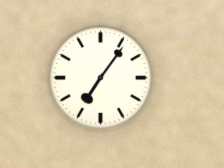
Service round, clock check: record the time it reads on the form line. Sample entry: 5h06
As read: 7h06
